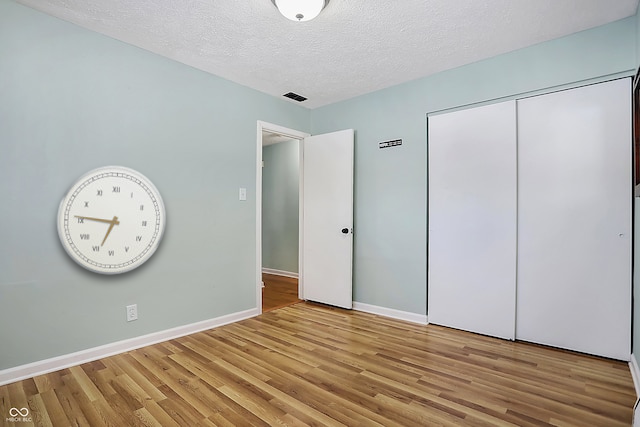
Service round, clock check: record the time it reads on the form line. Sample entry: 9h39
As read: 6h46
